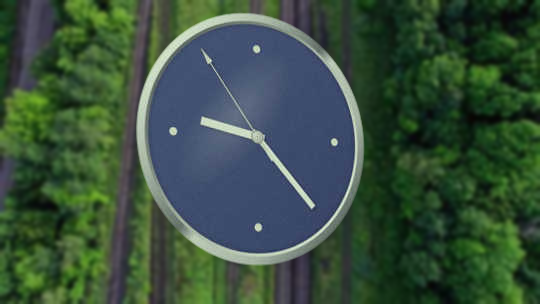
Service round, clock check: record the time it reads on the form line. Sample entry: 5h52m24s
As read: 9h22m54s
